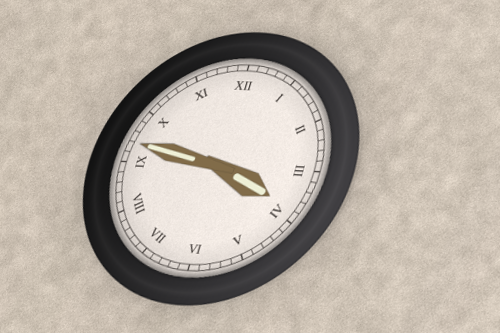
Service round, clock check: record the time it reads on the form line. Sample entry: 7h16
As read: 3h47
